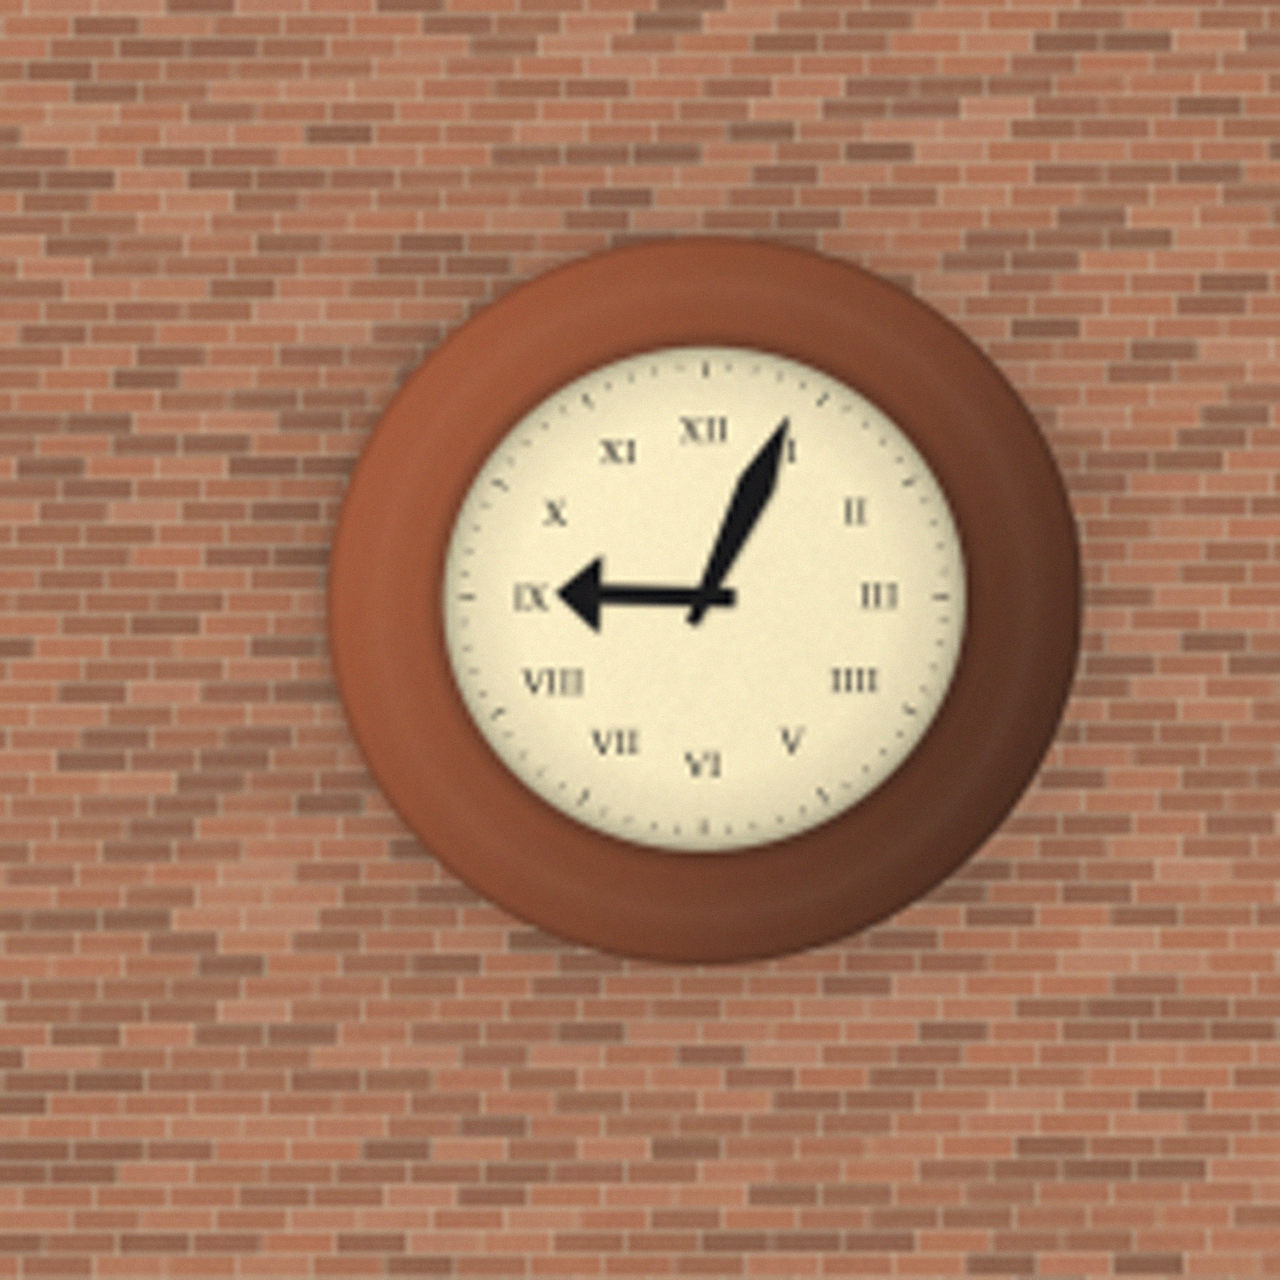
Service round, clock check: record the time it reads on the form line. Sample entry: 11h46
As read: 9h04
